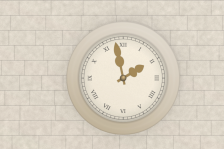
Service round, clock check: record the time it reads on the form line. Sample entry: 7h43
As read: 1h58
